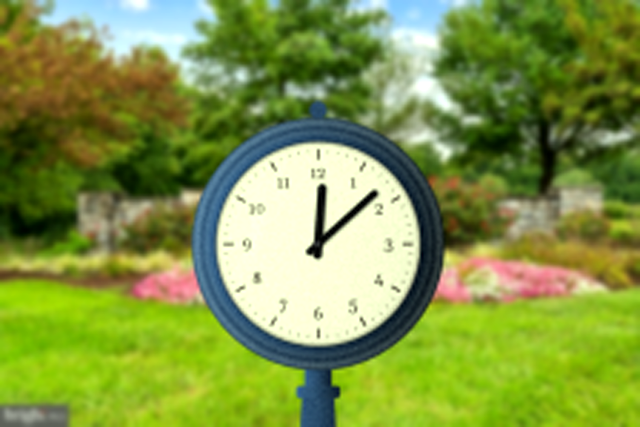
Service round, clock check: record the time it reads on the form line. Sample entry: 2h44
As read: 12h08
